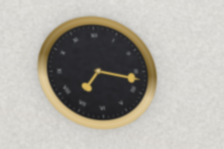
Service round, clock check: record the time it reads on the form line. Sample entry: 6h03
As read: 7h17
